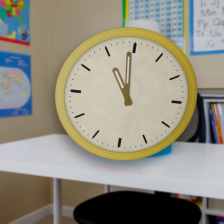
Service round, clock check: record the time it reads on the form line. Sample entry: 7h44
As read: 10h59
